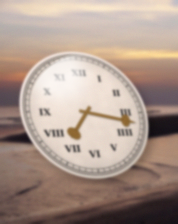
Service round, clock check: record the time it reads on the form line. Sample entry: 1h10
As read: 7h17
